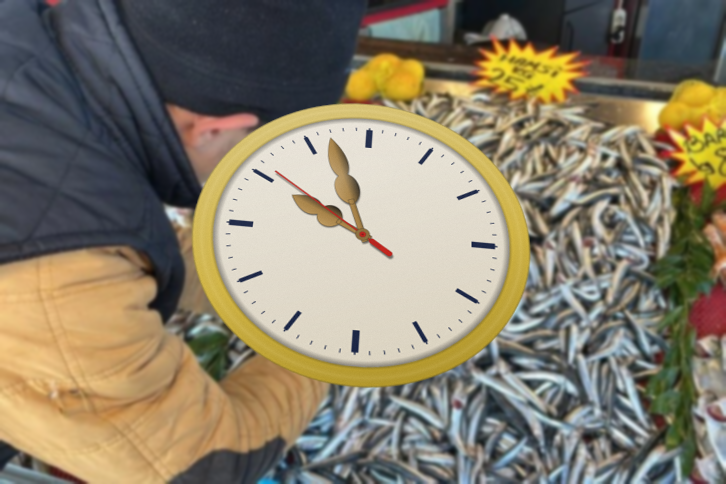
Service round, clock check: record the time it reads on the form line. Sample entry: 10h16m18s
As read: 9h56m51s
